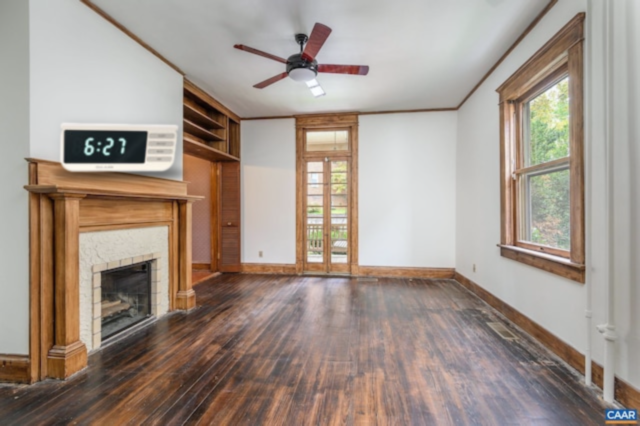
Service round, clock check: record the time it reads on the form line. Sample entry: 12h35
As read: 6h27
